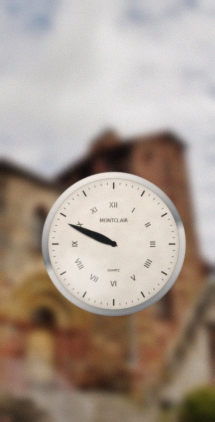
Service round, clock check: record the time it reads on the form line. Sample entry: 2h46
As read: 9h49
